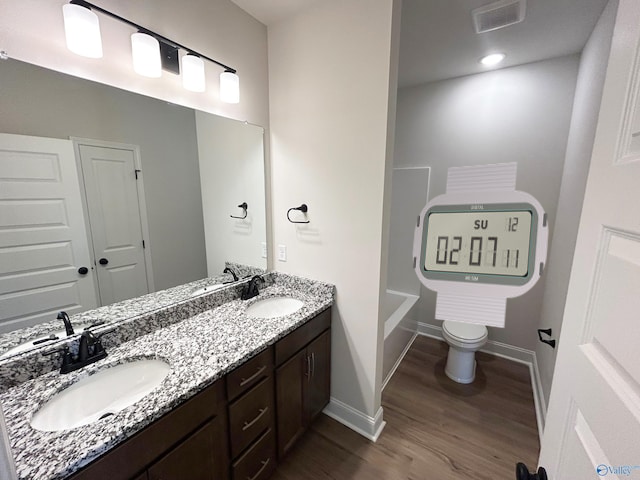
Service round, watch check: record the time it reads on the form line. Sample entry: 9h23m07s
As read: 2h07m11s
